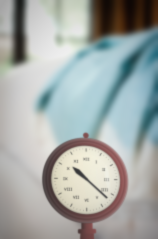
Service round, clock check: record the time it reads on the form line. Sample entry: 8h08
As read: 10h22
